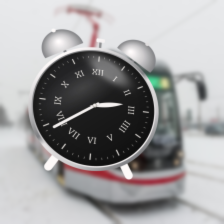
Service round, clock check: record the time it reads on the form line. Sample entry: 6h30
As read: 2h39
